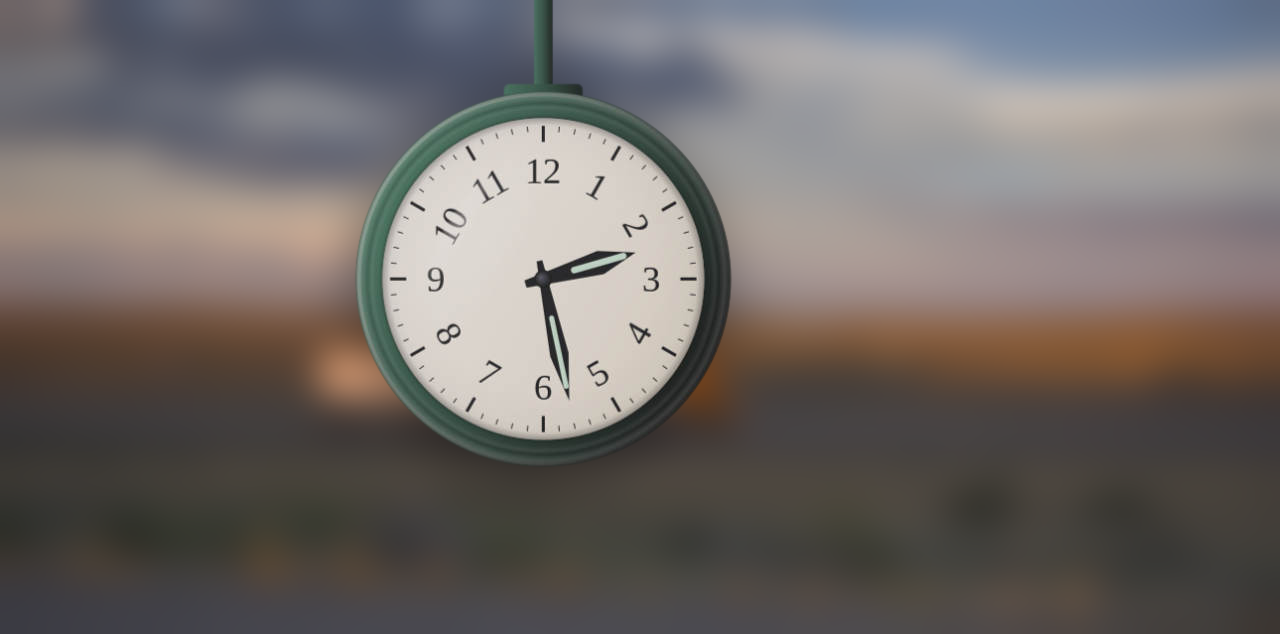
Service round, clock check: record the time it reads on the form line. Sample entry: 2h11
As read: 2h28
